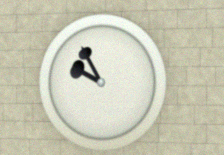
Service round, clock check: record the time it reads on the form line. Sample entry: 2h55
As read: 9h55
